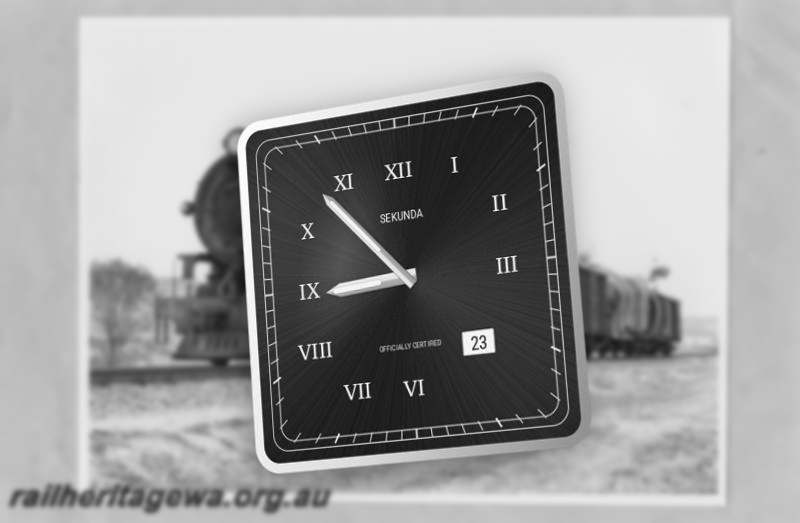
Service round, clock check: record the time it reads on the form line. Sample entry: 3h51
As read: 8h53
